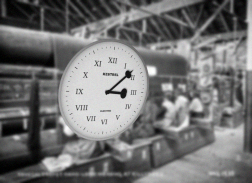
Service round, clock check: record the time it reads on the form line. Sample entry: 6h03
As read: 3h08
